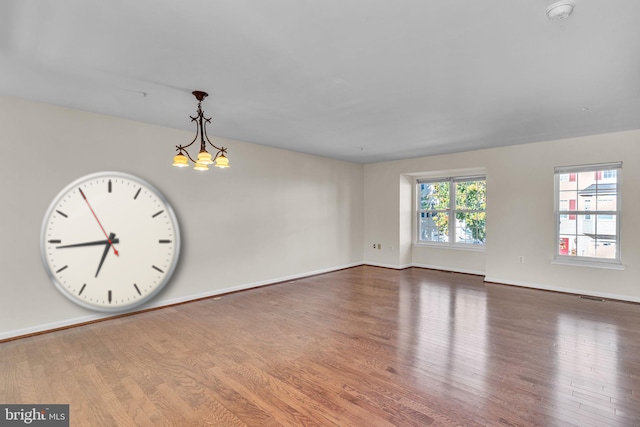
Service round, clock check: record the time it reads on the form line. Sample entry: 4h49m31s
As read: 6h43m55s
